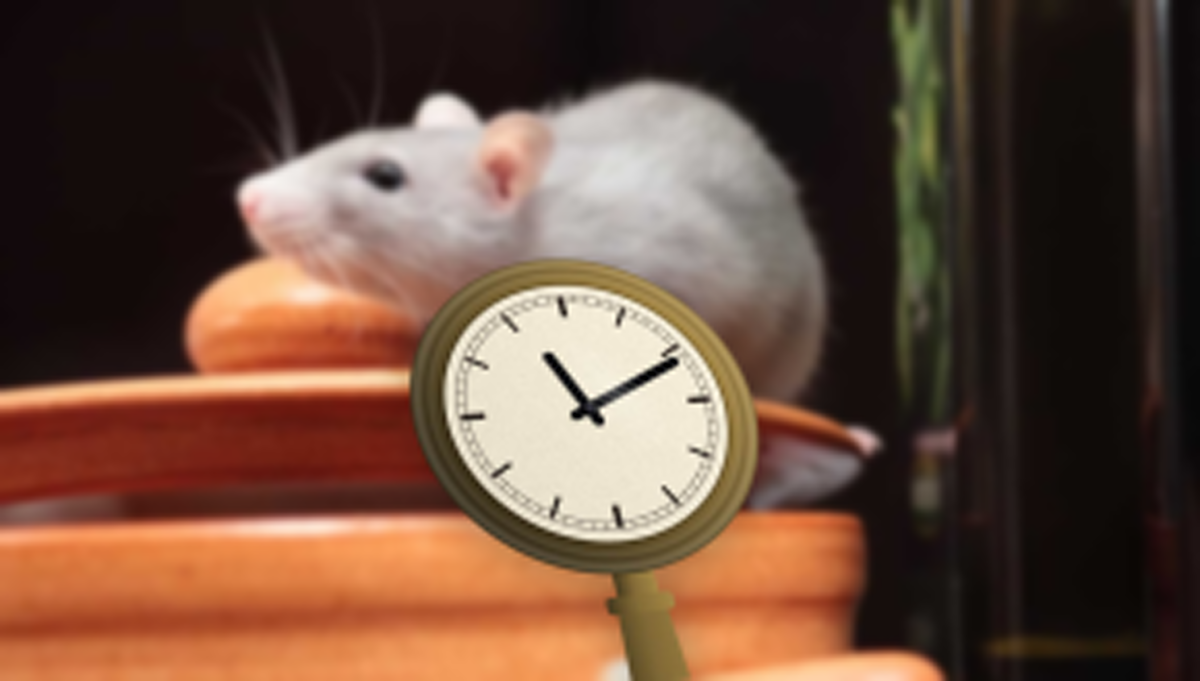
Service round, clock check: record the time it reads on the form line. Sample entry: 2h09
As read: 11h11
